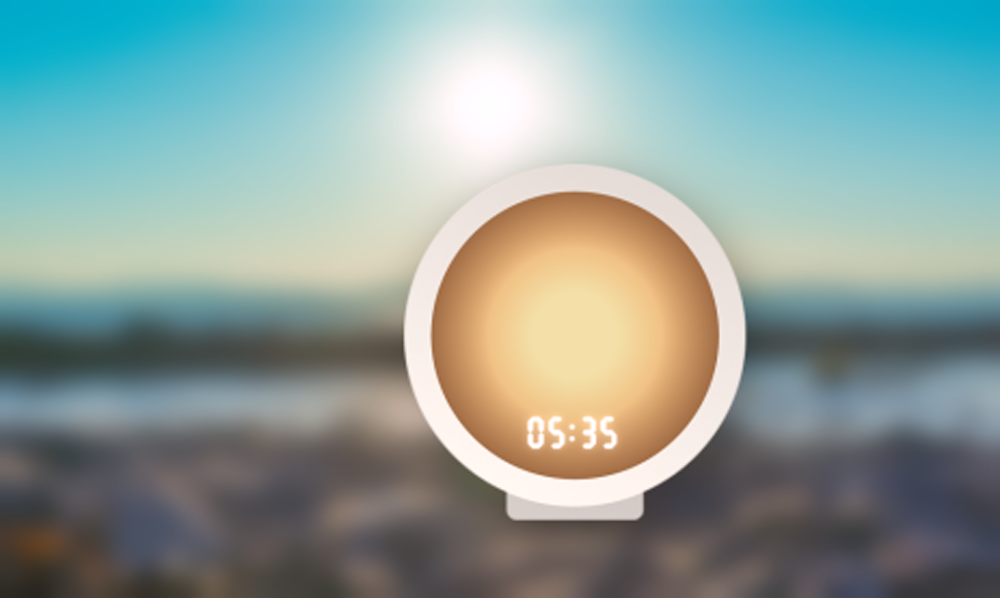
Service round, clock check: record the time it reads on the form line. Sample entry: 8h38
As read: 5h35
